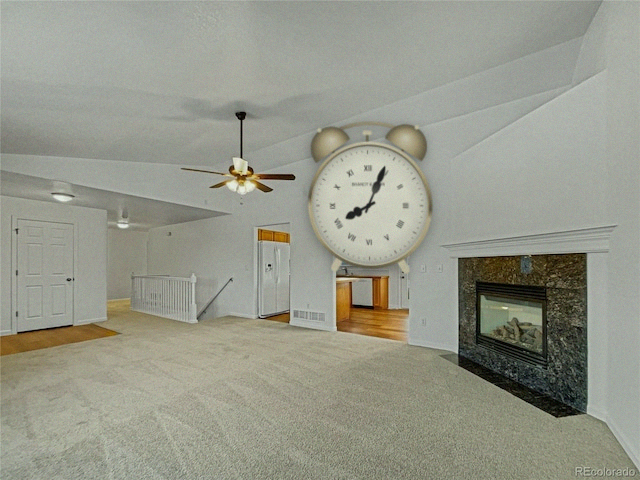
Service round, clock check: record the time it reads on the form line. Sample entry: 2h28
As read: 8h04
